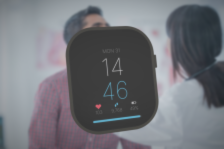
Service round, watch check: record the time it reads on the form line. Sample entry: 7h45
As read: 14h46
